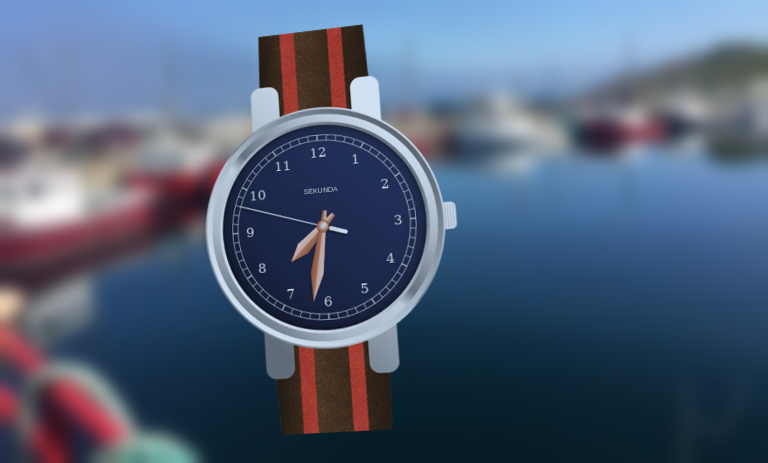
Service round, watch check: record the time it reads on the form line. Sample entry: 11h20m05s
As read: 7h31m48s
